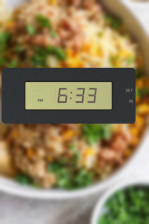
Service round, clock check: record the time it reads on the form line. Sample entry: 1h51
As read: 6h33
